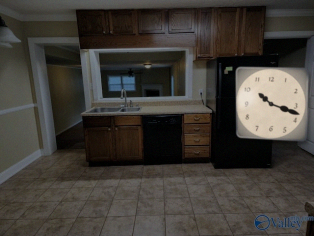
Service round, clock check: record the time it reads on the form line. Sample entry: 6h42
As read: 10h18
